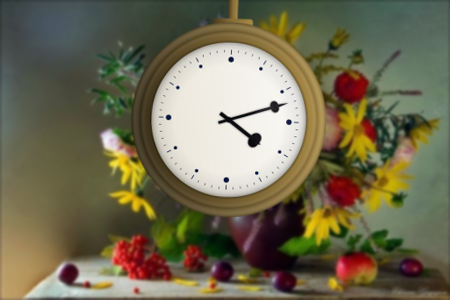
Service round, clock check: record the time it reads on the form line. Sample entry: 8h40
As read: 4h12
